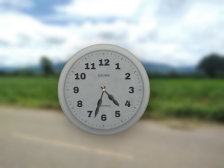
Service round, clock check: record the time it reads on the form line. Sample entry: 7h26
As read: 4h33
